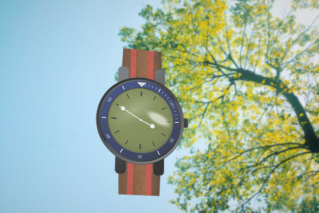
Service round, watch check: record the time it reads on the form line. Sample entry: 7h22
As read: 3h50
